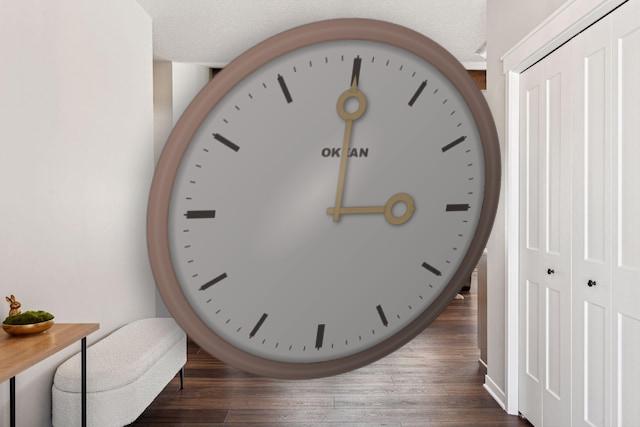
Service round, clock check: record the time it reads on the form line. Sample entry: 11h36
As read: 3h00
